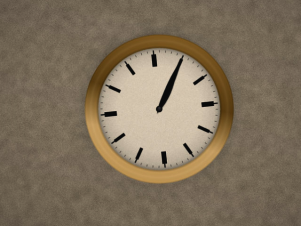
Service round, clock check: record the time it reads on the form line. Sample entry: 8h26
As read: 1h05
